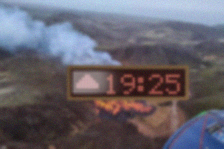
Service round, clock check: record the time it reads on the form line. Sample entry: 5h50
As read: 19h25
